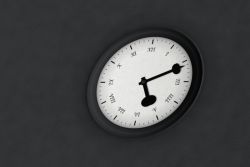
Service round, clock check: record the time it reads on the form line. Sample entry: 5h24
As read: 5h11
